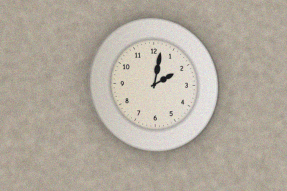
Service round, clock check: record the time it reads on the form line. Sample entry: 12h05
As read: 2h02
